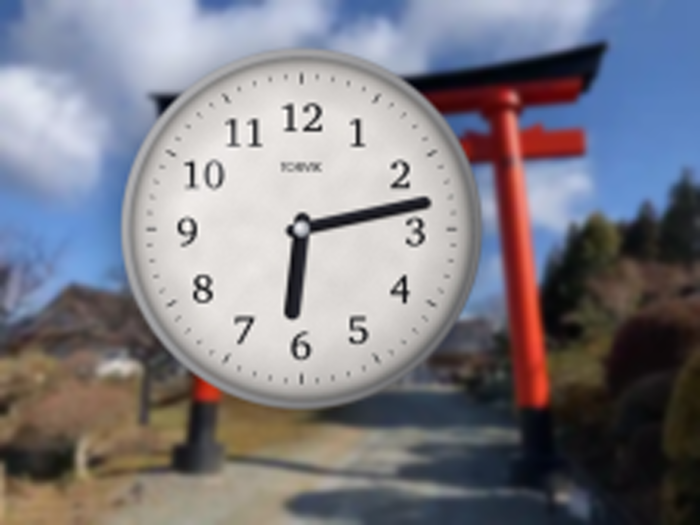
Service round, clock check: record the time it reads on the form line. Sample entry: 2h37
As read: 6h13
